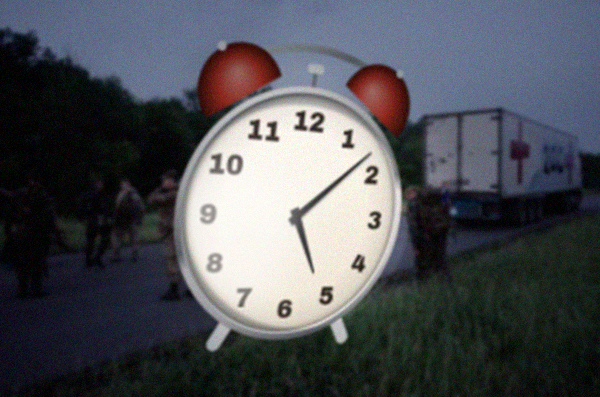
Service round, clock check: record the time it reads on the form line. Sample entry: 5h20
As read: 5h08
